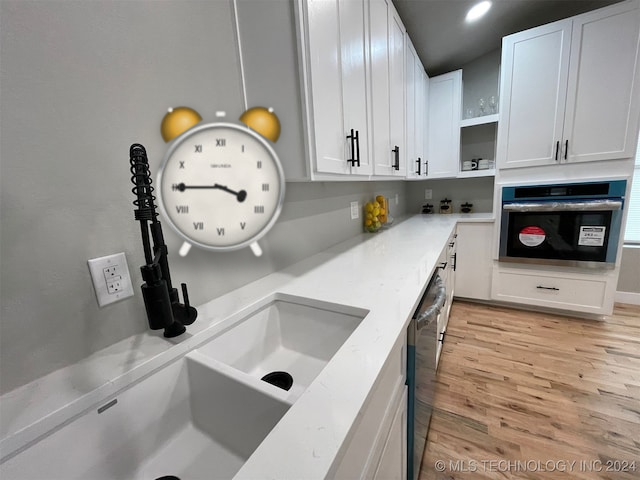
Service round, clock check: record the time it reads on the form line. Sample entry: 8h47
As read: 3h45
